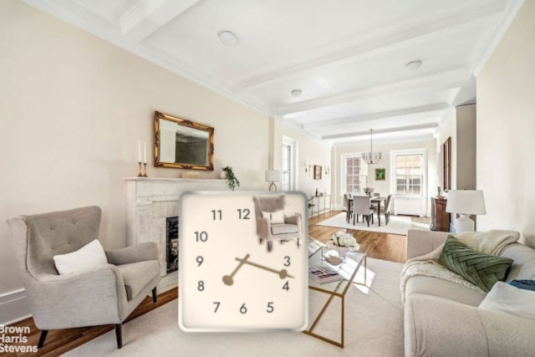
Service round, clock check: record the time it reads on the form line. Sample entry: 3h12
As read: 7h18
